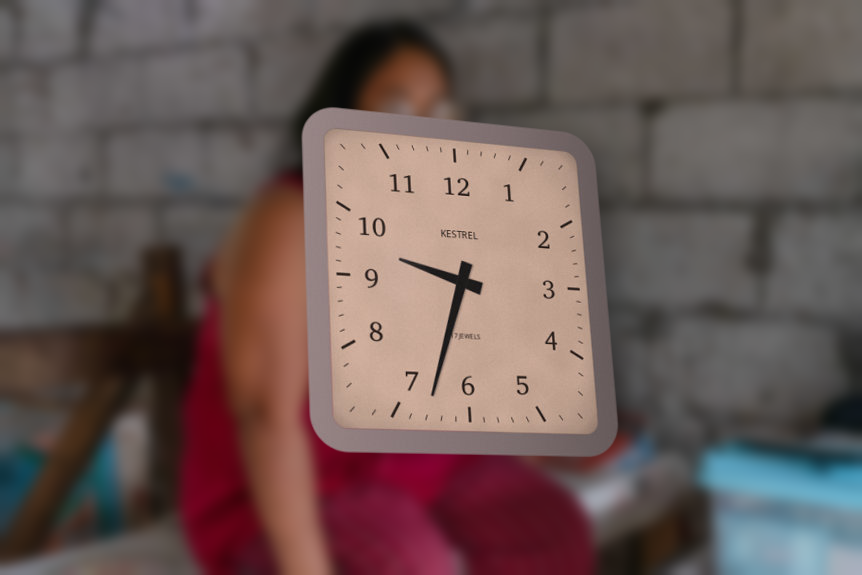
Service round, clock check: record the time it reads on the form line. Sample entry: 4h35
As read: 9h33
